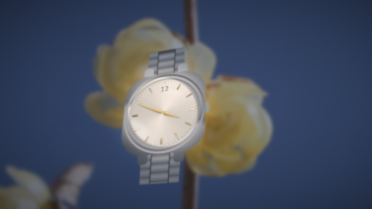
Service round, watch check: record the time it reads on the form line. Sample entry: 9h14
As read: 3h49
